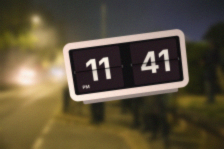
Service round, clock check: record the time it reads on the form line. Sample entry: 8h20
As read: 11h41
